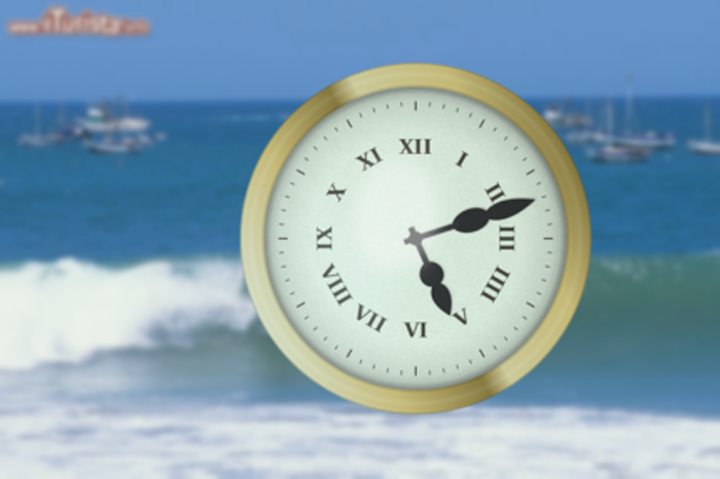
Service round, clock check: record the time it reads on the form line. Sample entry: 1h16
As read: 5h12
